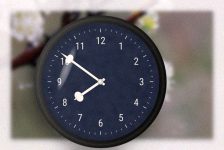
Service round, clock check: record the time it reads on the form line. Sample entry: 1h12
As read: 7h51
